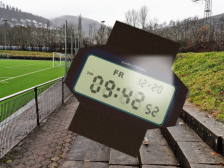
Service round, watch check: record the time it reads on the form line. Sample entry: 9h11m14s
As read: 9h42m52s
